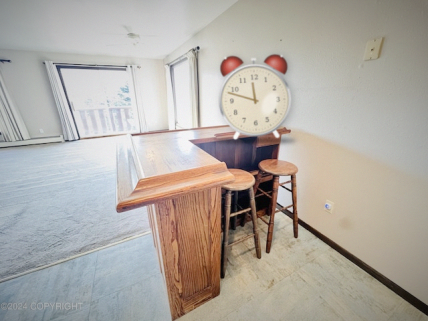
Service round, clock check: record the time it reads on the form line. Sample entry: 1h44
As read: 11h48
